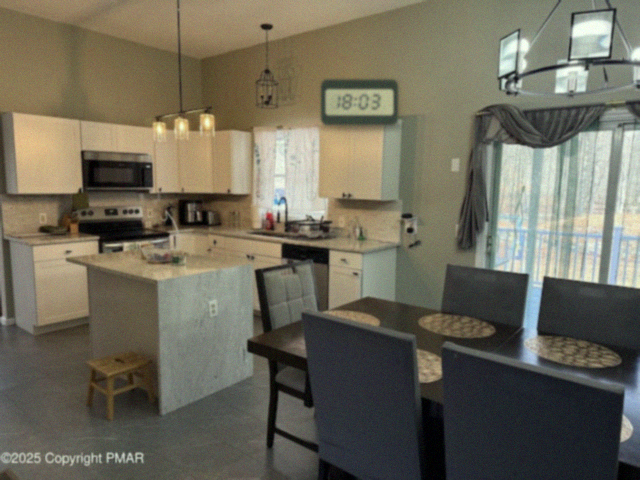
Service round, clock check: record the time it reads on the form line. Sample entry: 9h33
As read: 18h03
